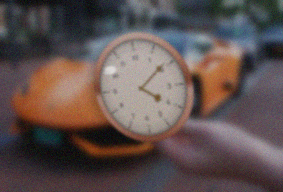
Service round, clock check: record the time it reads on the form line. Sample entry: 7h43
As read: 4h09
